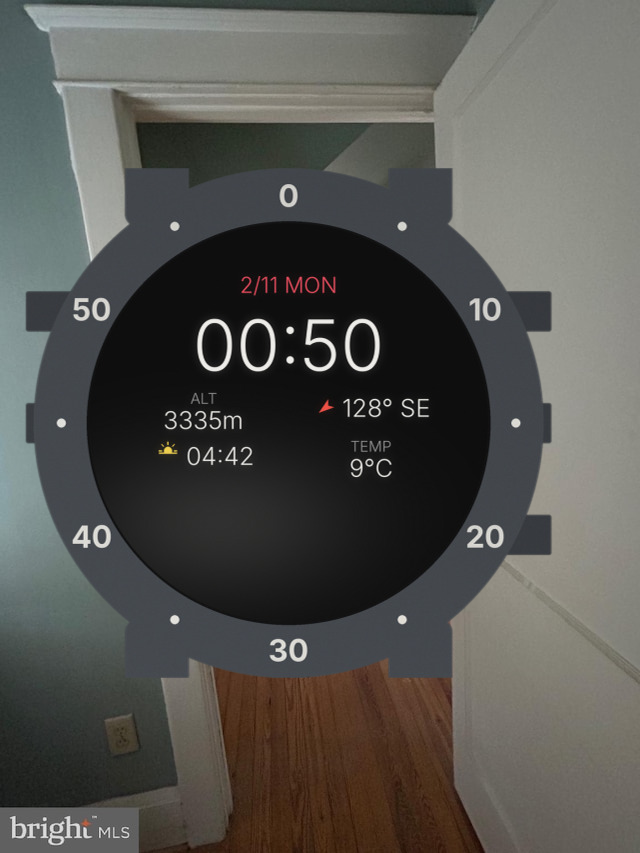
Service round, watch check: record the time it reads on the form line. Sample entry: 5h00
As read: 0h50
